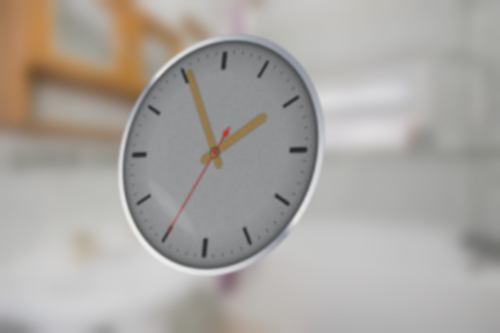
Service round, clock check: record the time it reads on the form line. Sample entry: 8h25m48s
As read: 1h55m35s
